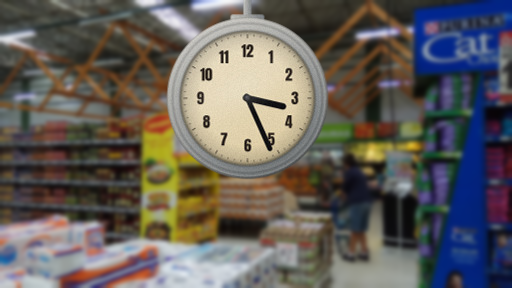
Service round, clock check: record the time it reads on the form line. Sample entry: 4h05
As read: 3h26
